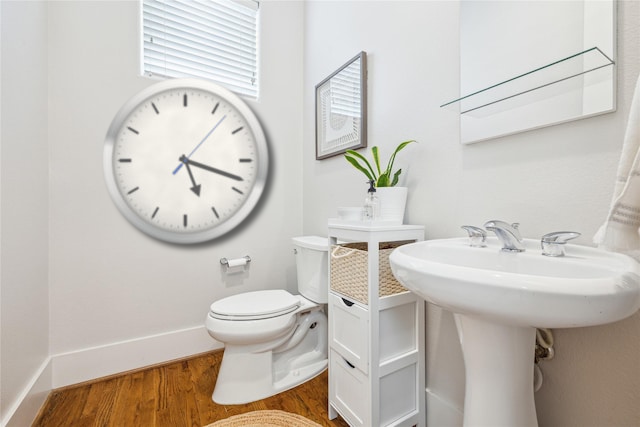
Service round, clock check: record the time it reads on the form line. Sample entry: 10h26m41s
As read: 5h18m07s
